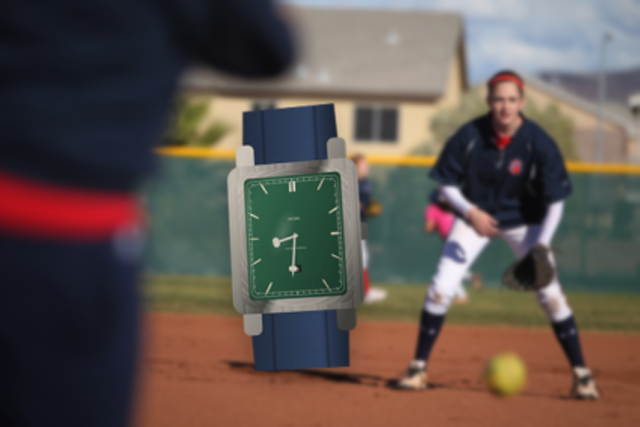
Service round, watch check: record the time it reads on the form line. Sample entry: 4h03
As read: 8h31
